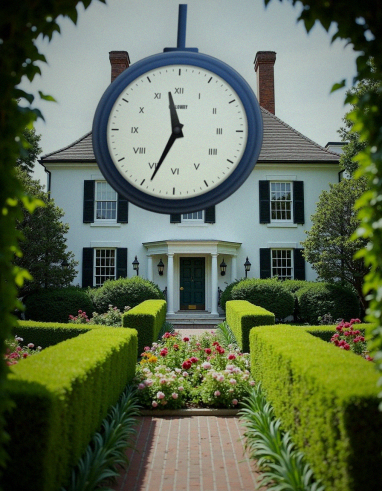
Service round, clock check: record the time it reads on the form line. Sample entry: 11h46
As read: 11h34
